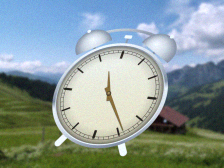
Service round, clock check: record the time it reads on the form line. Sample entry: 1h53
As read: 11h24
